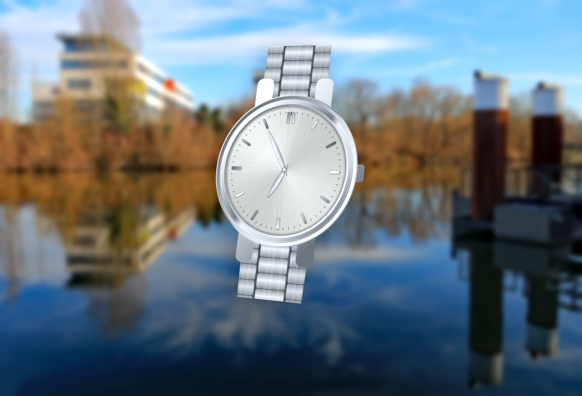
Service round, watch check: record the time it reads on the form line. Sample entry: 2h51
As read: 6h55
